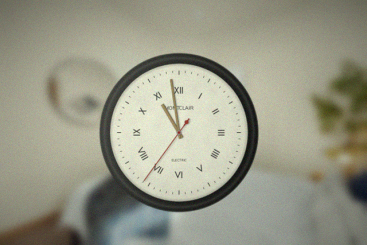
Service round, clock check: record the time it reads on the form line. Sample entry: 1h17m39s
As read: 10h58m36s
